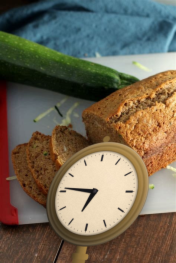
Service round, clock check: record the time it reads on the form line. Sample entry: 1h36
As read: 6h46
